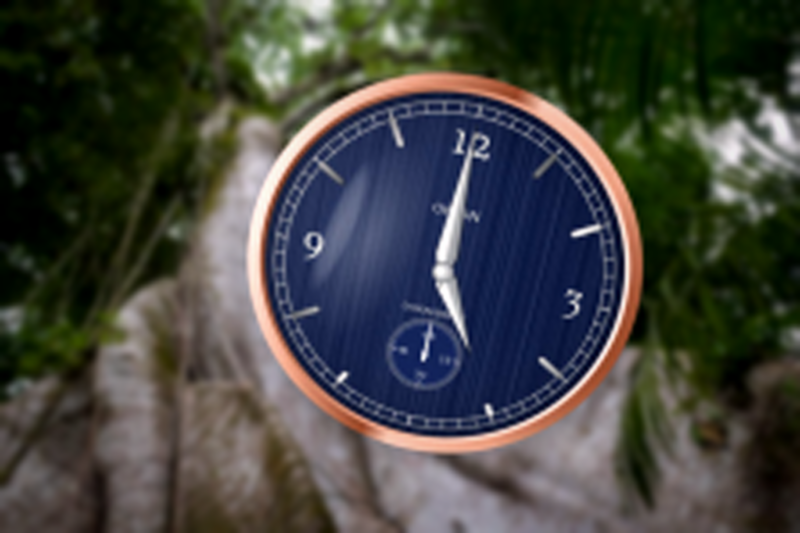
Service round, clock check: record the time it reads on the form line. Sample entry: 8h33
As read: 5h00
